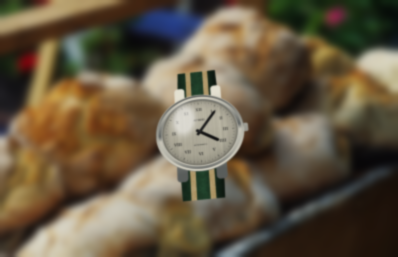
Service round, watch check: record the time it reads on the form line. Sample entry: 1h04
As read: 4h06
